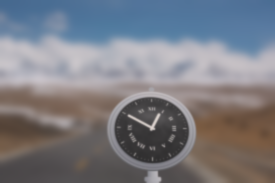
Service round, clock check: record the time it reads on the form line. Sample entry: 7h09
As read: 12h50
